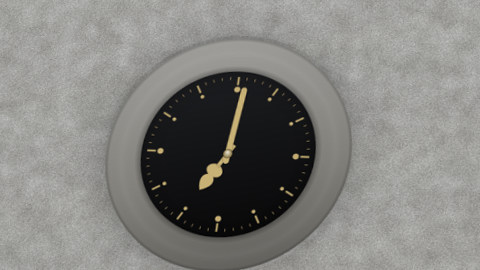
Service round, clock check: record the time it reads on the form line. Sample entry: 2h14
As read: 7h01
